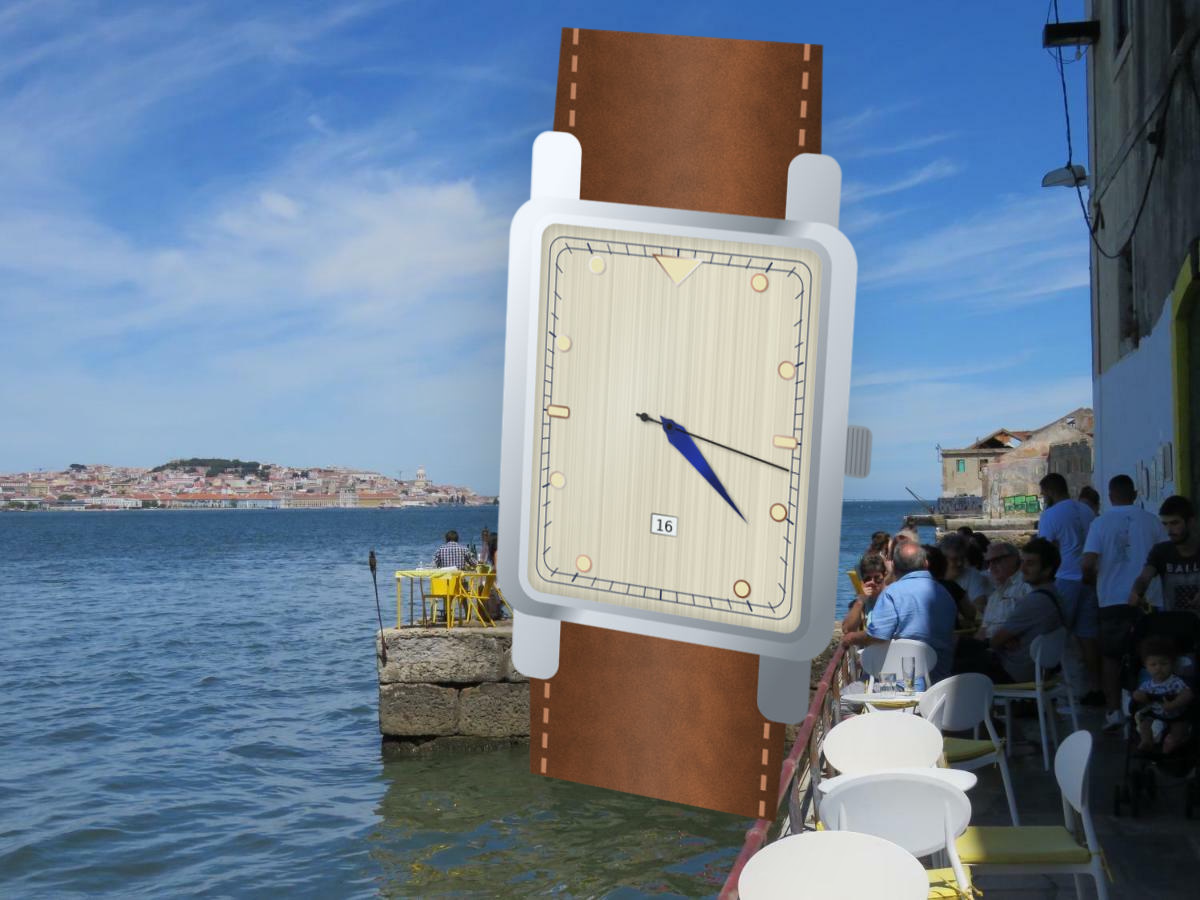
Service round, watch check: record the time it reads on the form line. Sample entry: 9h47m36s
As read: 4h22m17s
